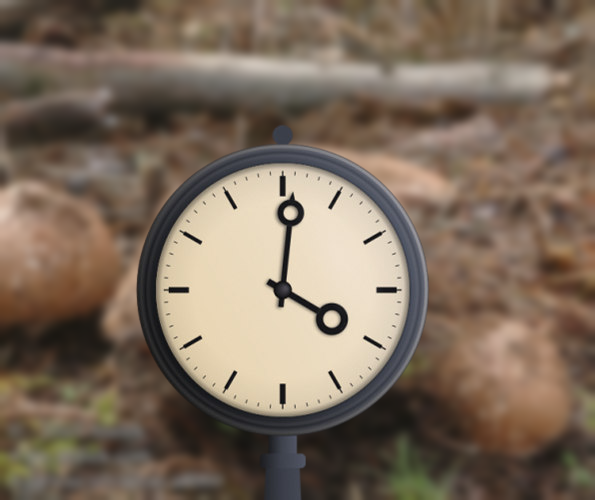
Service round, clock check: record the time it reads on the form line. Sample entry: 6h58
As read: 4h01
